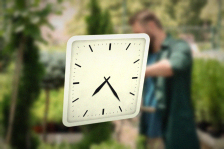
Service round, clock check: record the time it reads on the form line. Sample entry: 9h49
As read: 7h24
